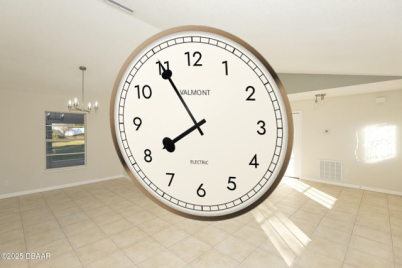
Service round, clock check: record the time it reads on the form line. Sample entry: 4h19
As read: 7h55
